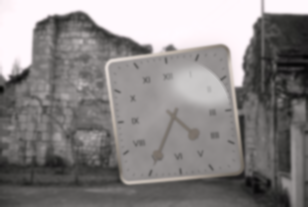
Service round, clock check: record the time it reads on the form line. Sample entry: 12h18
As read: 4h35
